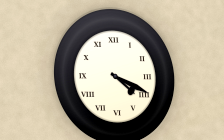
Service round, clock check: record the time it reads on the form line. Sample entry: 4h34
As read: 4h19
